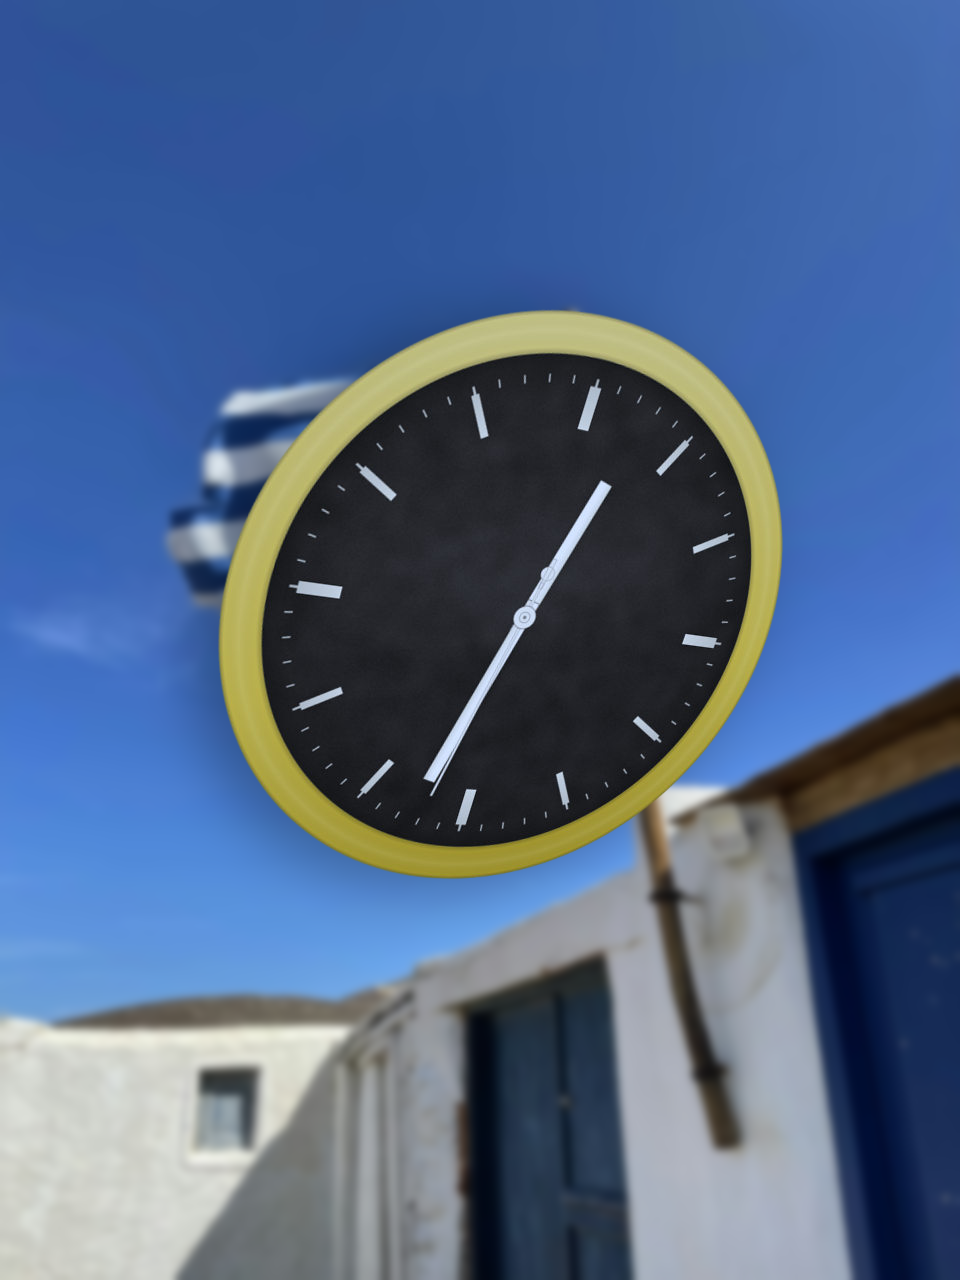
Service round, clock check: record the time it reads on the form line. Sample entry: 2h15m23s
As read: 12h32m32s
